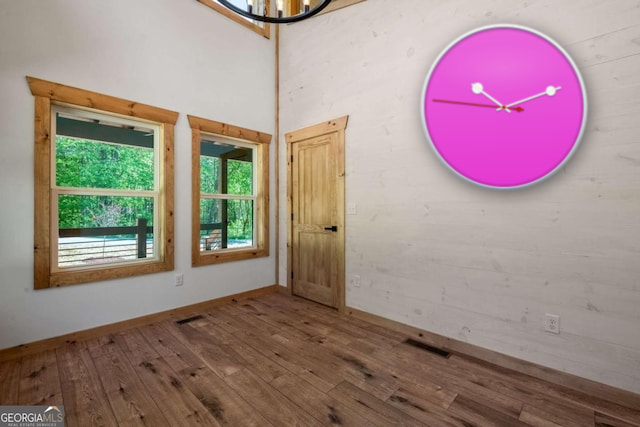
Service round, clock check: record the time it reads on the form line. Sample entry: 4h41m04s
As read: 10h11m46s
